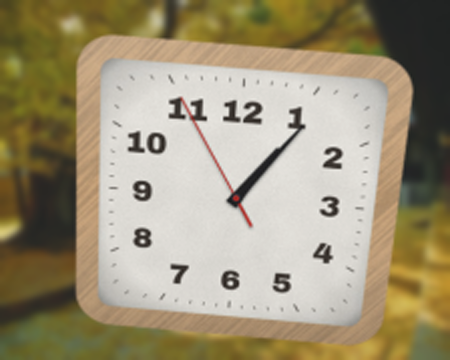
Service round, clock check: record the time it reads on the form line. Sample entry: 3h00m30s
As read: 1h05m55s
